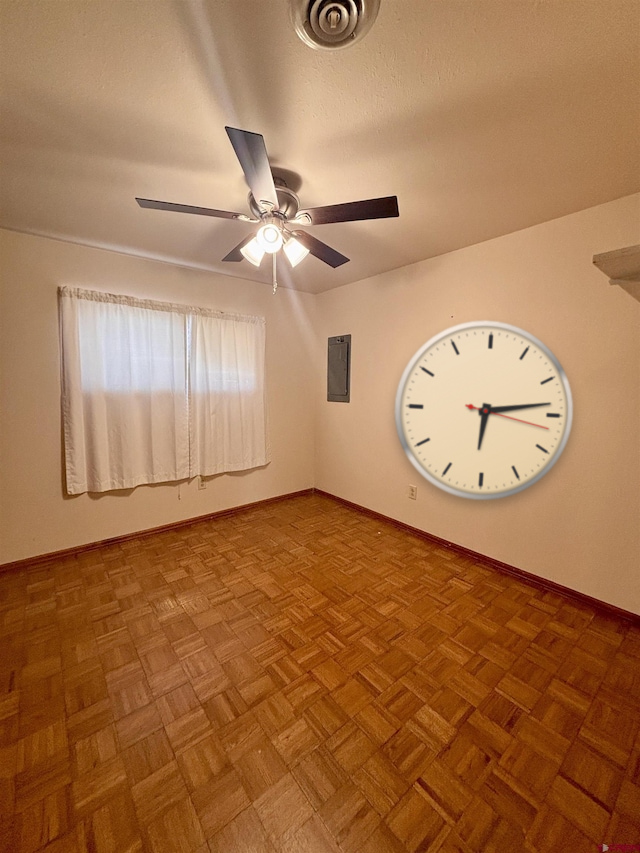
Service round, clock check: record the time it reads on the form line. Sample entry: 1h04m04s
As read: 6h13m17s
